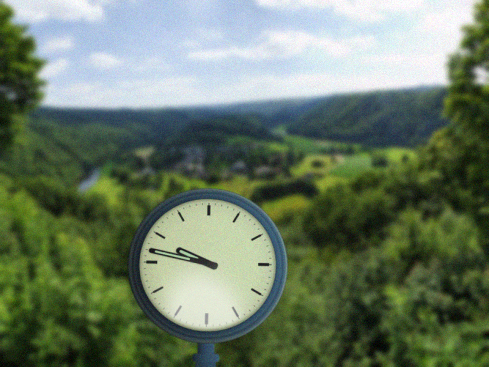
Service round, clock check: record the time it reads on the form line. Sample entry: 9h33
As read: 9h47
